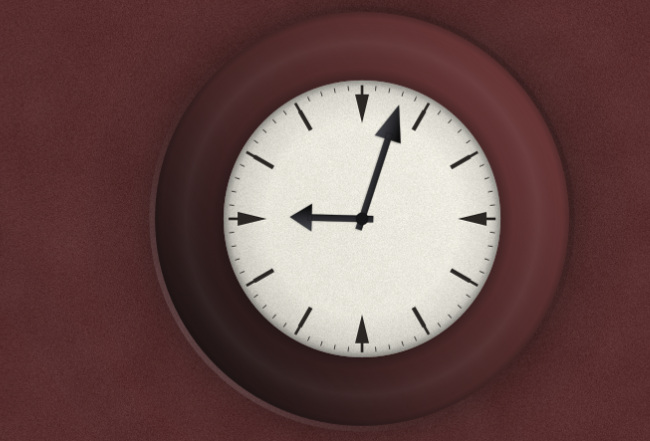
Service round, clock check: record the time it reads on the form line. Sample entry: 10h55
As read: 9h03
